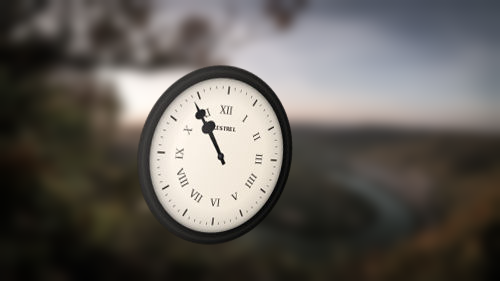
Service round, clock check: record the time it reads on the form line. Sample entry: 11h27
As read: 10h54
